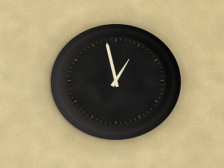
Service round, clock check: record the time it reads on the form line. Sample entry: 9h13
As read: 12h58
